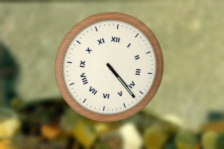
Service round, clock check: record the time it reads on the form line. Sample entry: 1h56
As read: 4h22
